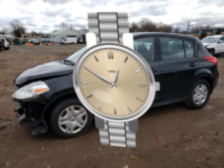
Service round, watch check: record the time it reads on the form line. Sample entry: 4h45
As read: 12h50
